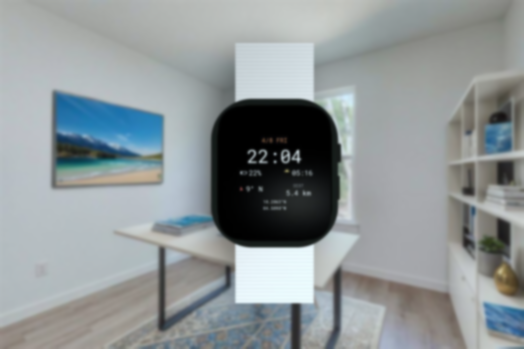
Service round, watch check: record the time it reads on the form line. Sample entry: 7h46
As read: 22h04
